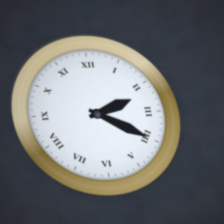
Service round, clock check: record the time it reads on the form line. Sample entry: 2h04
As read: 2h20
